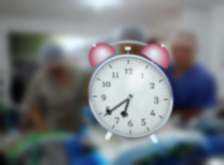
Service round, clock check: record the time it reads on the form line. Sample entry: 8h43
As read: 6h39
